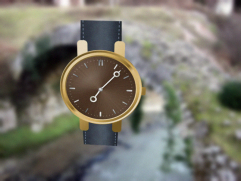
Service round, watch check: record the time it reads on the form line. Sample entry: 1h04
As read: 7h07
